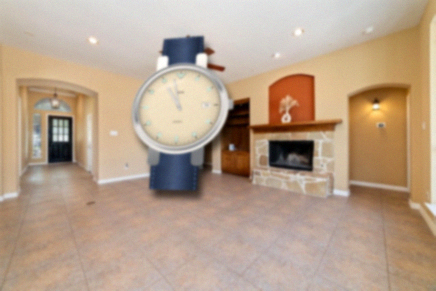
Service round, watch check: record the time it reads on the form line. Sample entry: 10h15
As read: 10h58
